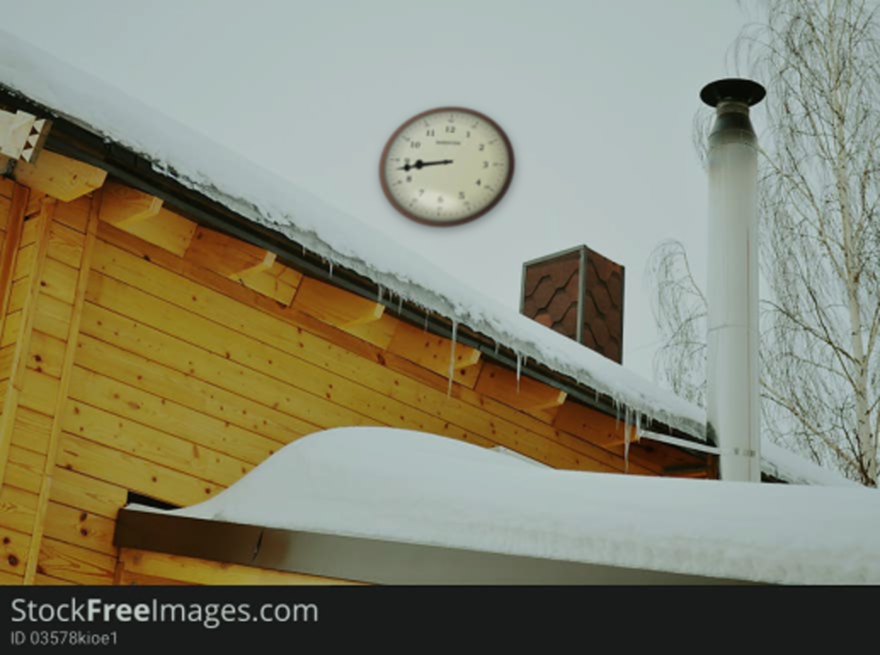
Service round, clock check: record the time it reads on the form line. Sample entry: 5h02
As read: 8h43
